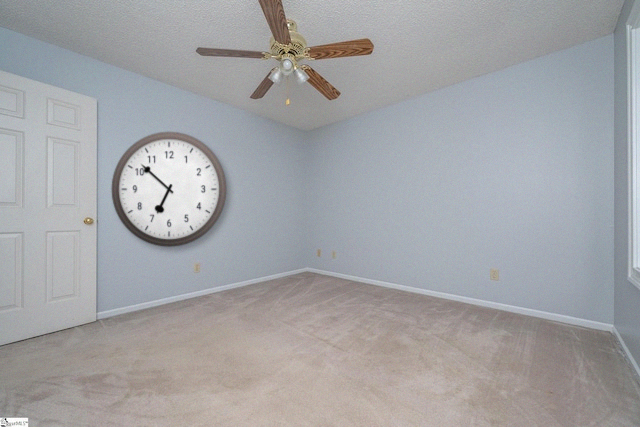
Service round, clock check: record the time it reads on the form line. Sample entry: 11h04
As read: 6h52
